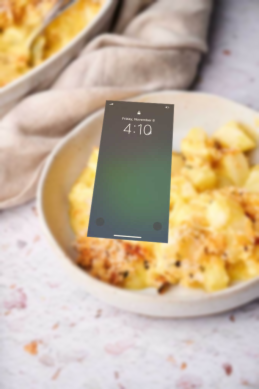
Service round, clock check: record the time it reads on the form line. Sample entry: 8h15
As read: 4h10
